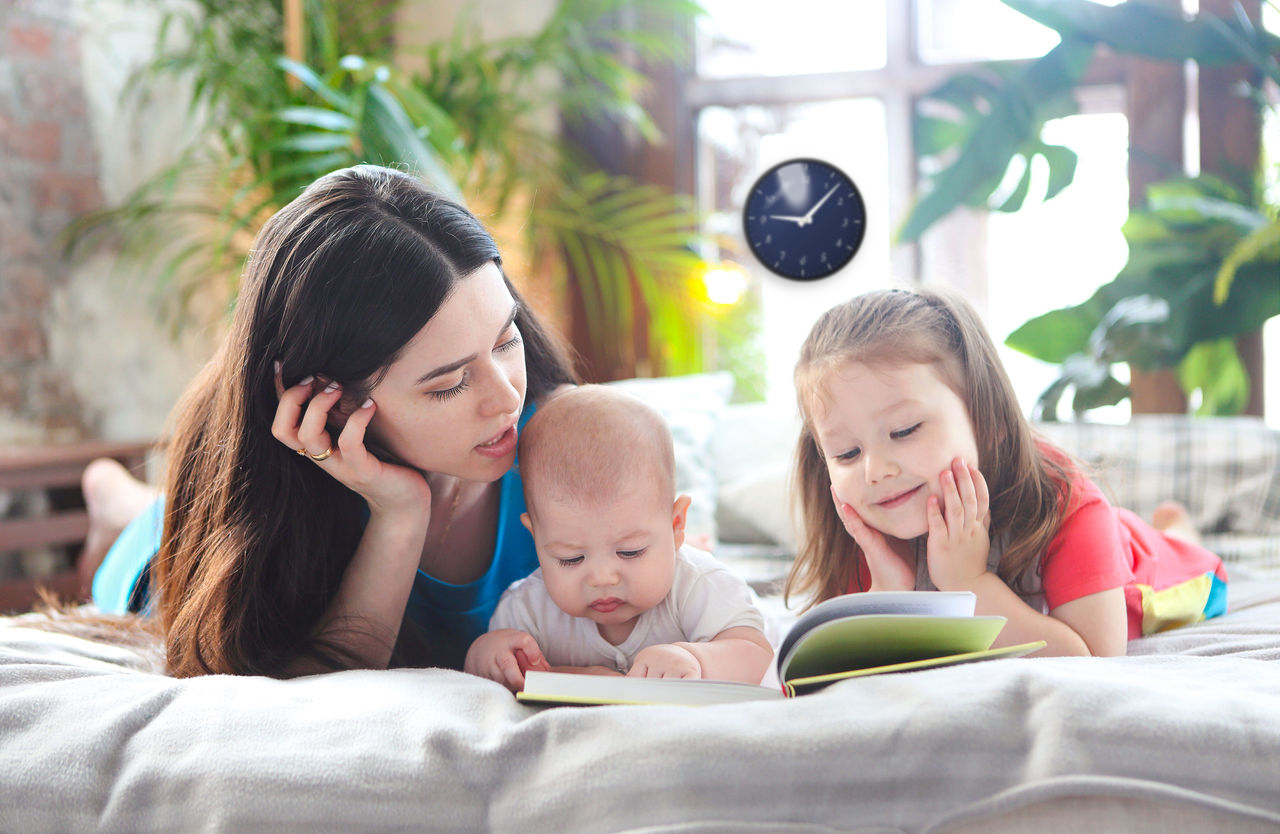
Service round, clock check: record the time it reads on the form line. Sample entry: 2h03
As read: 9h07
